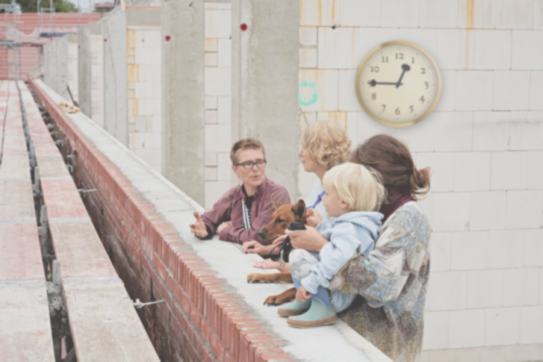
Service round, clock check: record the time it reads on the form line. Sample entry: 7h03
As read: 12h45
